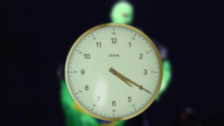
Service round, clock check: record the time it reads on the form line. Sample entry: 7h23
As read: 4h20
